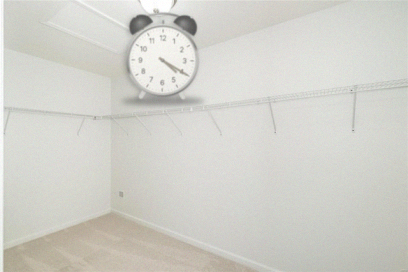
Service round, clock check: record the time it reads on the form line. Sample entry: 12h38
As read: 4h20
